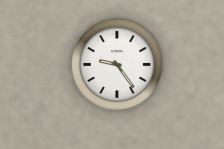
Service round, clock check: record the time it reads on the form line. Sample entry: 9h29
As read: 9h24
